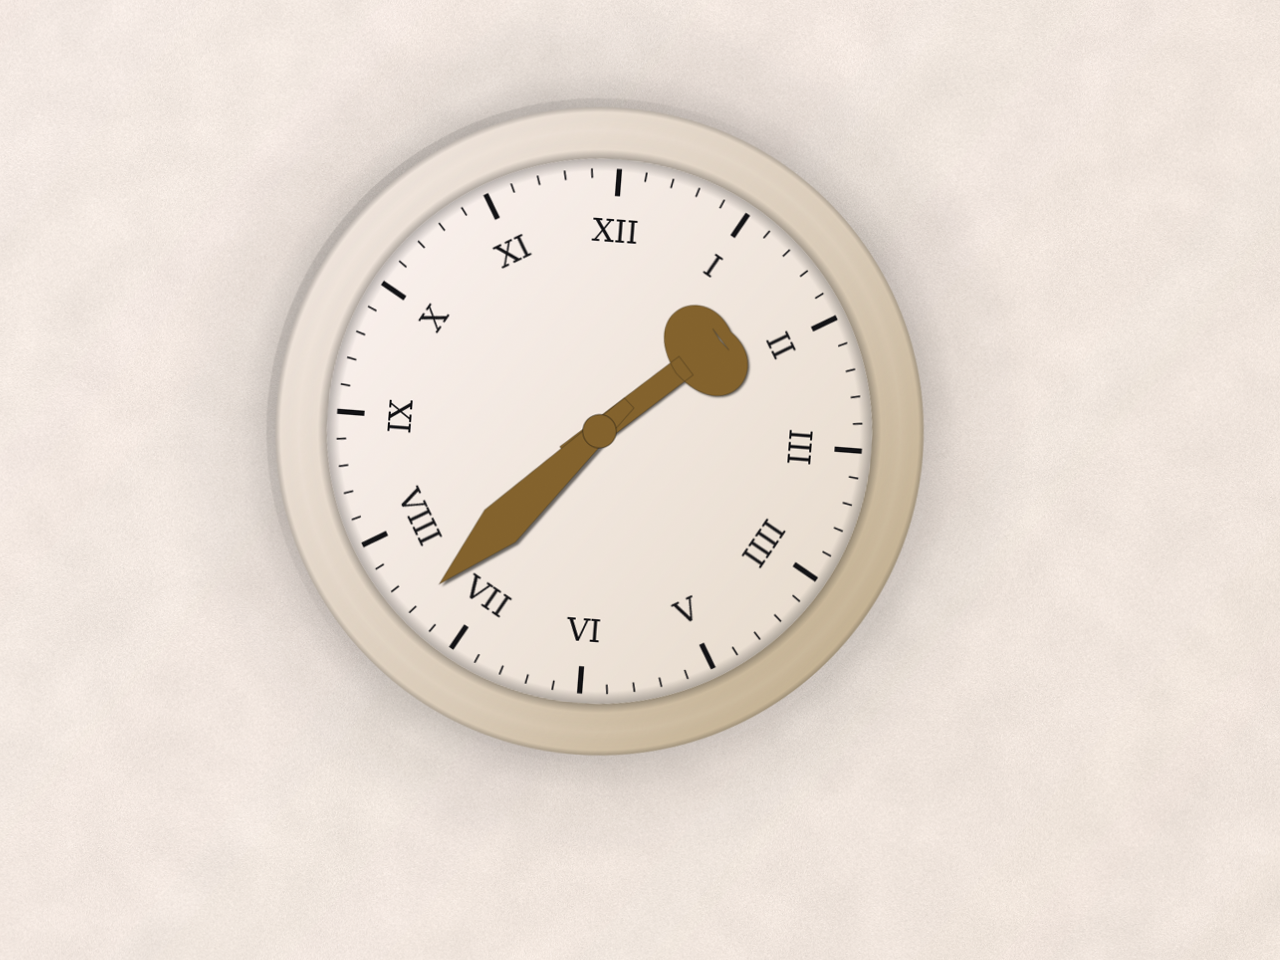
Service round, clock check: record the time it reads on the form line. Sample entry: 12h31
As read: 1h37
